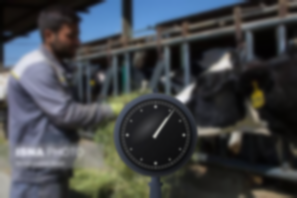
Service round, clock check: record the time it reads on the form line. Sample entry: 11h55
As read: 1h06
